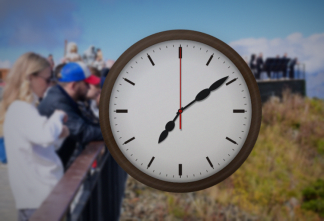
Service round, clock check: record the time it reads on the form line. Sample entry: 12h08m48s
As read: 7h09m00s
